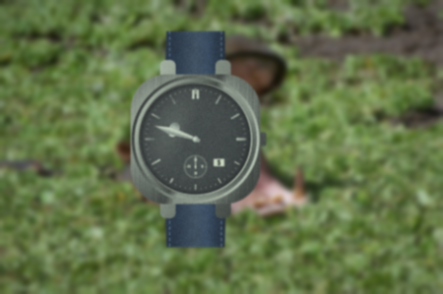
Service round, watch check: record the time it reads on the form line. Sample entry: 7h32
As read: 9h48
